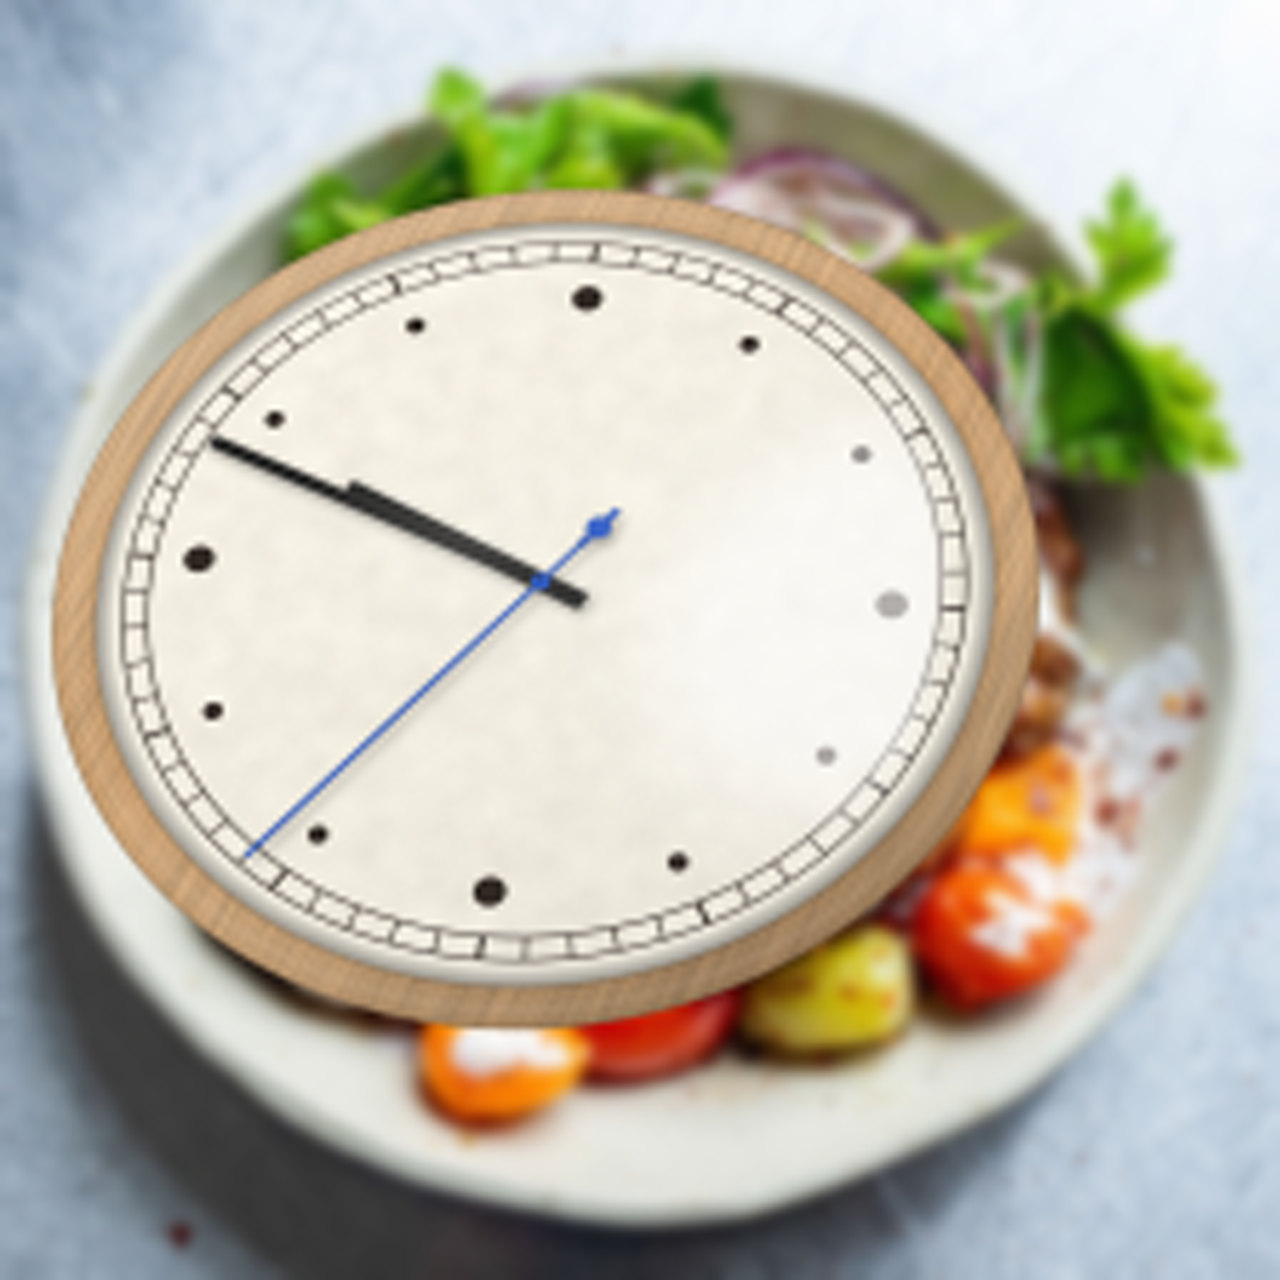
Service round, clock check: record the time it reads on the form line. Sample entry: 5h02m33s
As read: 9h48m36s
